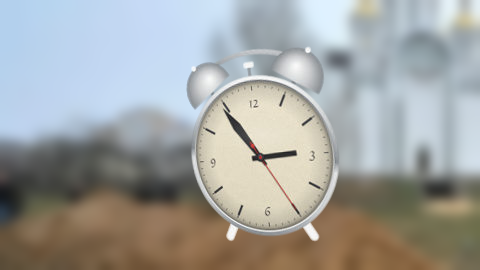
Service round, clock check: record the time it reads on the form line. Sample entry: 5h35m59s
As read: 2h54m25s
